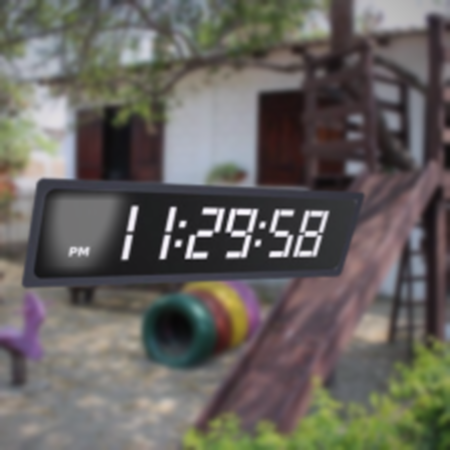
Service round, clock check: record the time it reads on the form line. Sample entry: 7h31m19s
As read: 11h29m58s
